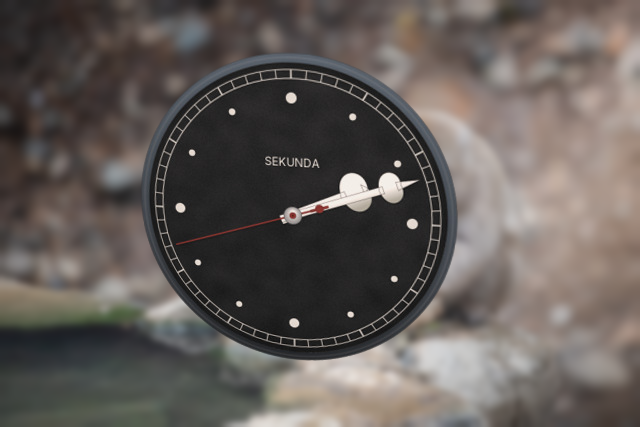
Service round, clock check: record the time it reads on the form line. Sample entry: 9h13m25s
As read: 2h11m42s
